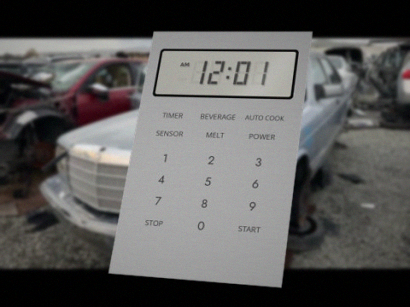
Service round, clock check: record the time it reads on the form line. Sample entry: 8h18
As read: 12h01
